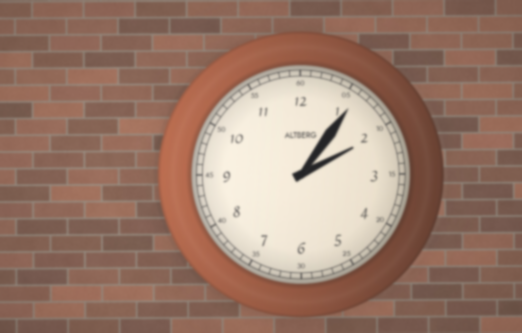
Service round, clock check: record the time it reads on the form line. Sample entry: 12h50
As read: 2h06
